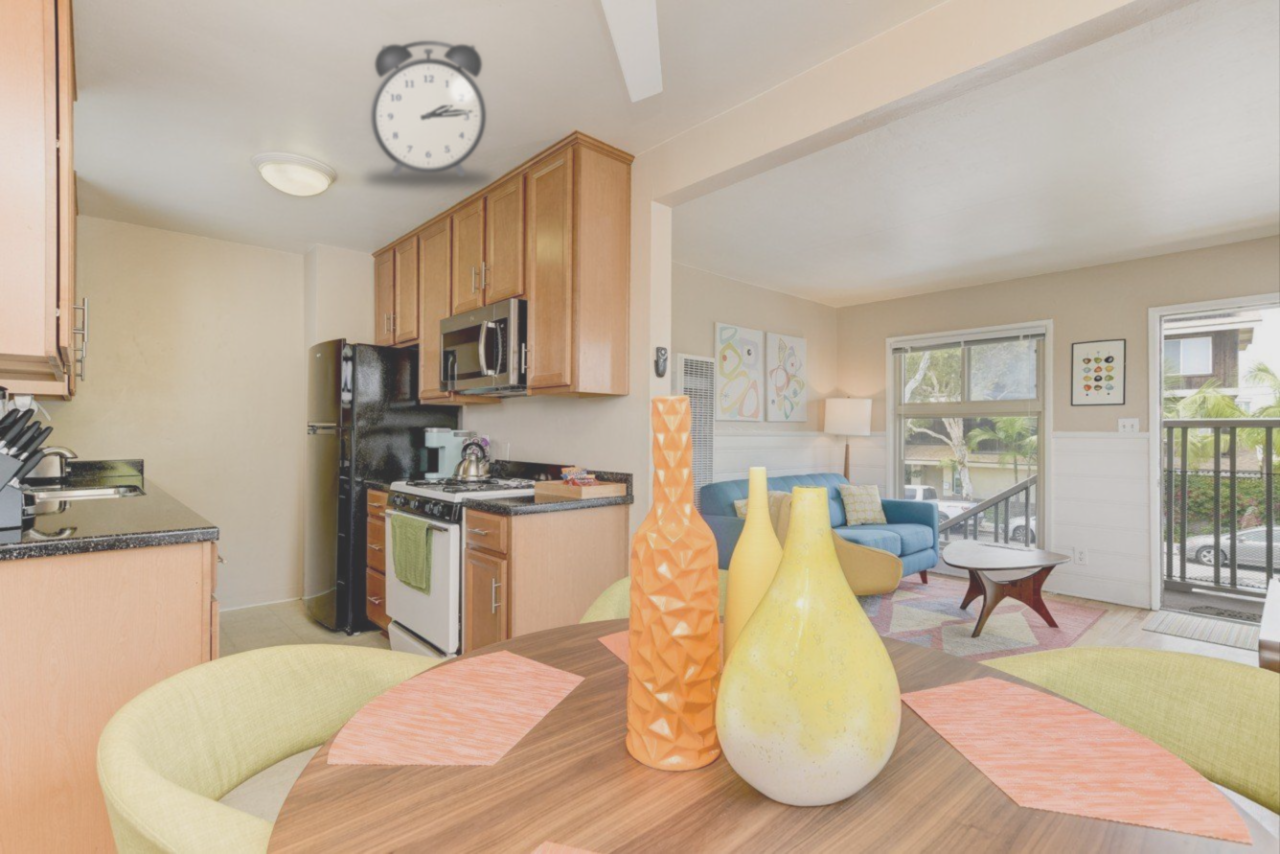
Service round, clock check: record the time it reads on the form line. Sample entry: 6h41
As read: 2h14
